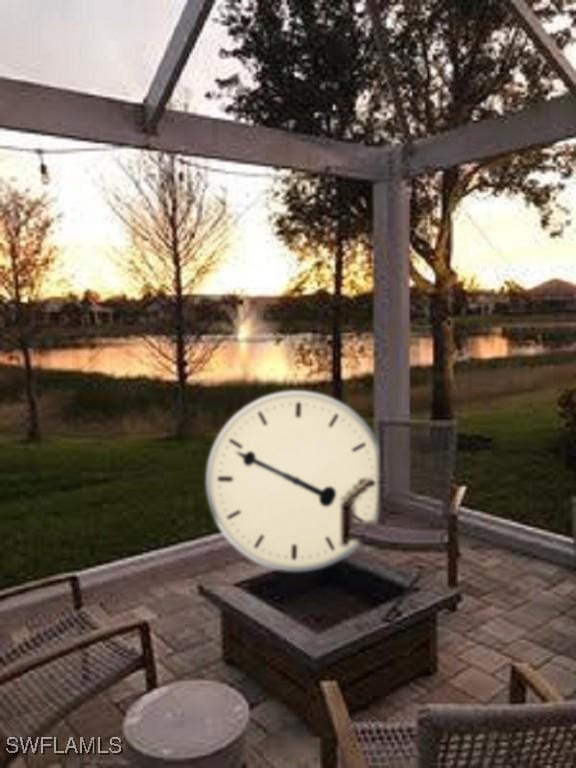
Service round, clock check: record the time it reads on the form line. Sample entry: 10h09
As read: 3h49
